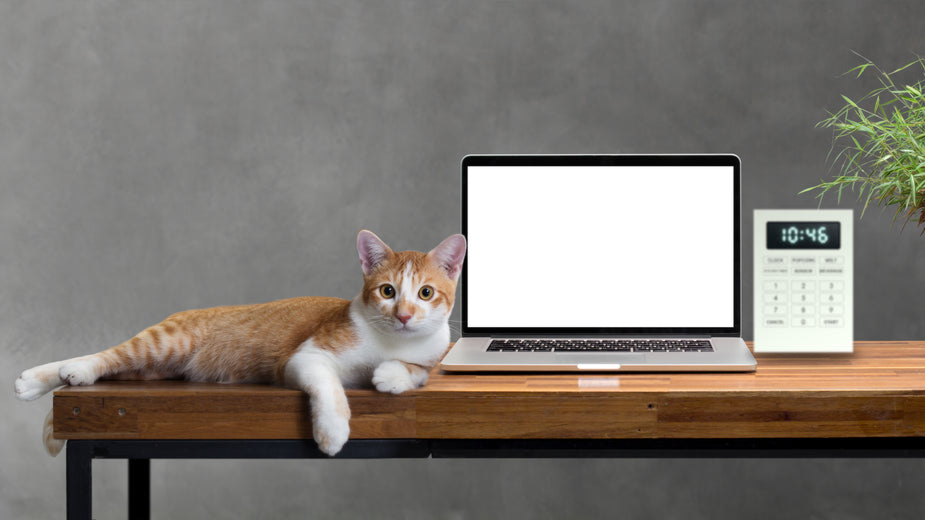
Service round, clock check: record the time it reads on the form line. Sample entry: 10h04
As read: 10h46
